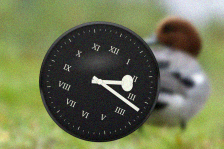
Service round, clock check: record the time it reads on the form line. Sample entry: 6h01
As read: 2h17
